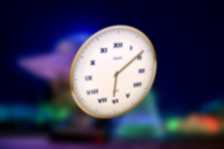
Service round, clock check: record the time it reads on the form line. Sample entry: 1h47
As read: 6h09
